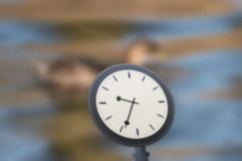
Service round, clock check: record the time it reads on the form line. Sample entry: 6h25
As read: 9h34
